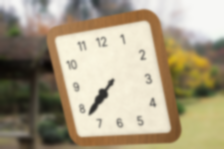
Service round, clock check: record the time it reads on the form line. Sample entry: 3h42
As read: 7h38
